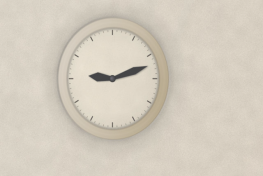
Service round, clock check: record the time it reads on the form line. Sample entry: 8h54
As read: 9h12
